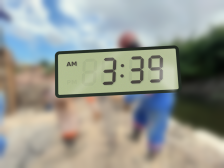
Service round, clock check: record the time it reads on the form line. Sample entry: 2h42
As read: 3h39
